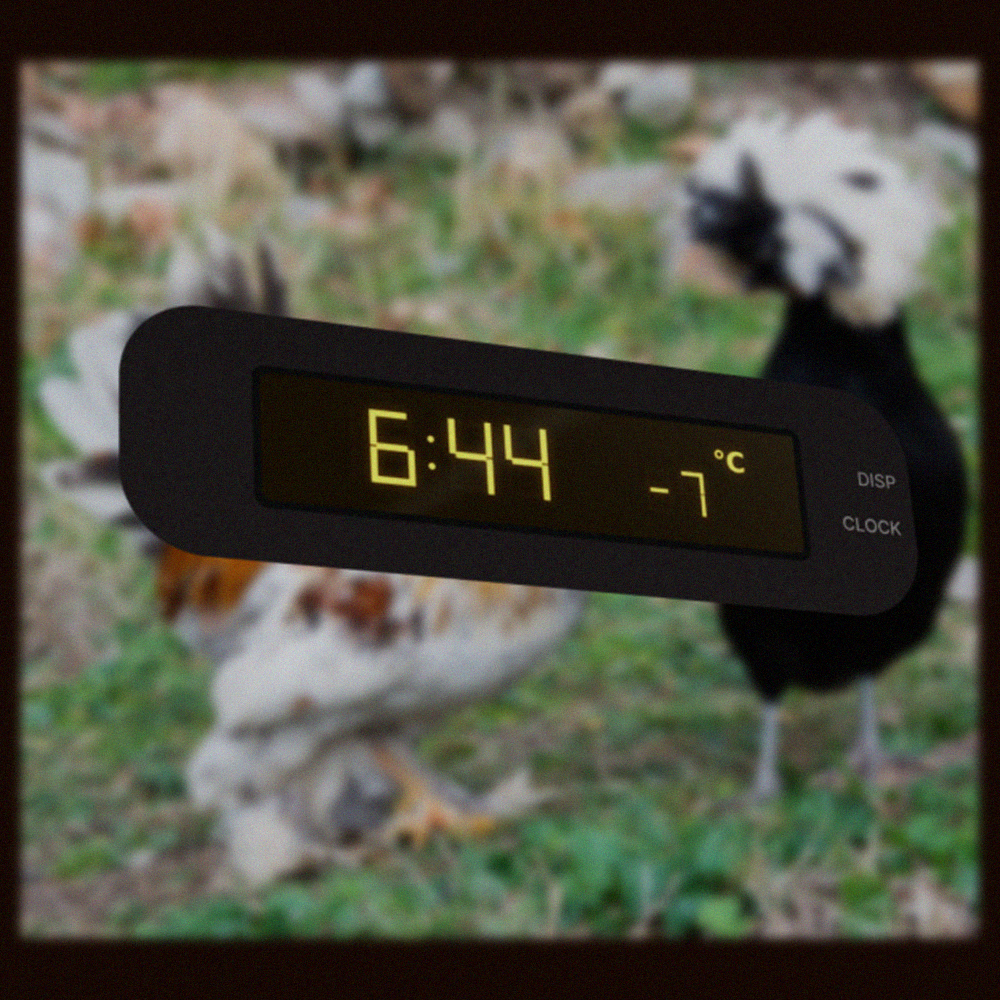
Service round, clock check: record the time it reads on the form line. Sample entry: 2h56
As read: 6h44
